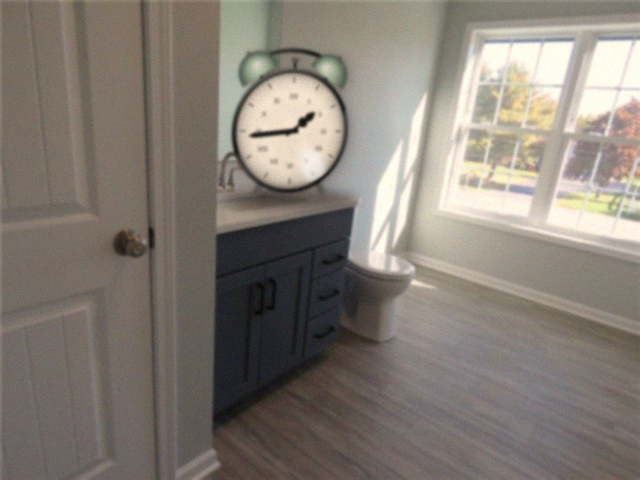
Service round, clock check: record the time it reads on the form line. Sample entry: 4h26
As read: 1h44
